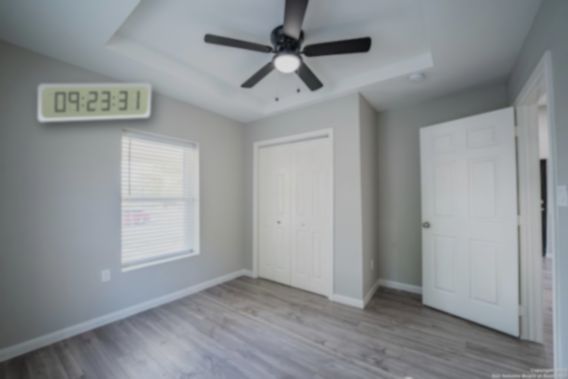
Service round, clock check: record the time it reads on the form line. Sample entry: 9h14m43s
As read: 9h23m31s
